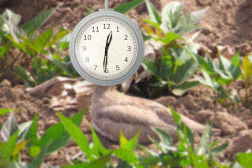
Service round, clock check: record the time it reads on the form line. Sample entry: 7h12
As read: 12h31
